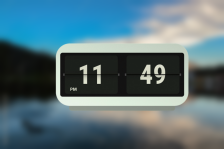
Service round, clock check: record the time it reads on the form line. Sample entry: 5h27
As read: 11h49
